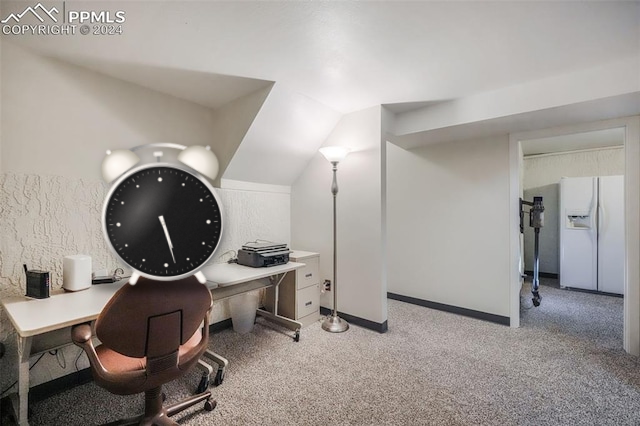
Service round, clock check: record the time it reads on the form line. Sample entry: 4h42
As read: 5h28
